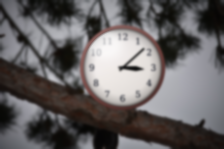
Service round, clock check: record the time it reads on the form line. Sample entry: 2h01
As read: 3h08
